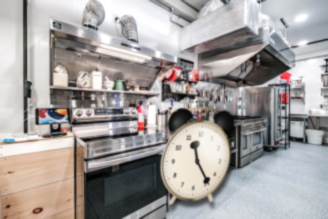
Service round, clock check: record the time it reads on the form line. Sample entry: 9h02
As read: 11h24
